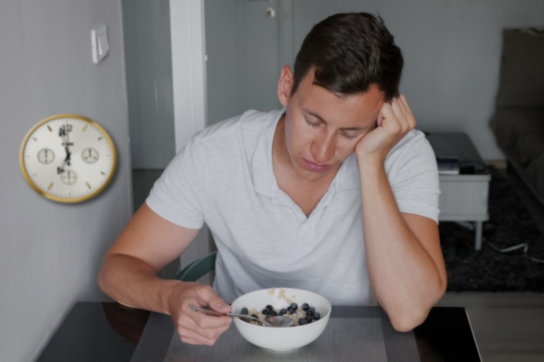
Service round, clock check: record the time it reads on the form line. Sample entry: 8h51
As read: 6h58
